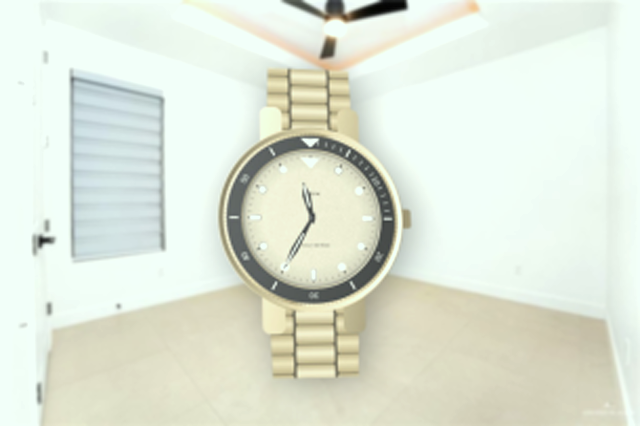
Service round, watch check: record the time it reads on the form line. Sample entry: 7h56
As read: 11h35
